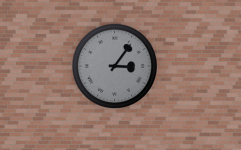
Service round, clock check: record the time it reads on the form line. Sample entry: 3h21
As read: 3h06
